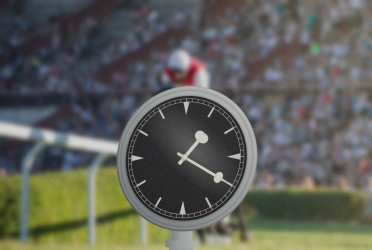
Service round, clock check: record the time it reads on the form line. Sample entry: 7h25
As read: 1h20
